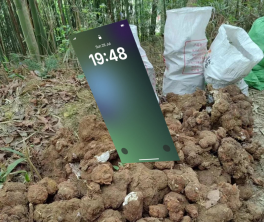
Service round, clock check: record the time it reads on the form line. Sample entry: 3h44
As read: 19h48
